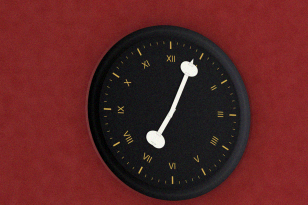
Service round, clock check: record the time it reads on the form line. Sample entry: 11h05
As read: 7h04
